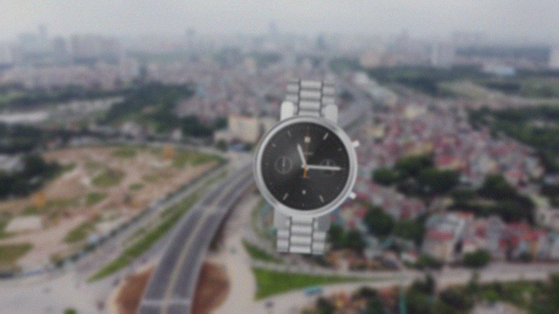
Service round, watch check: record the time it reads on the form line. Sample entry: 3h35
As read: 11h15
